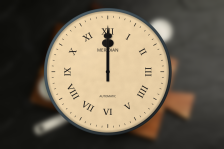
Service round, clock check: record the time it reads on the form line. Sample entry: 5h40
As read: 12h00
